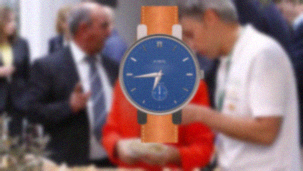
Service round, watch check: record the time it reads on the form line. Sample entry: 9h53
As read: 6h44
